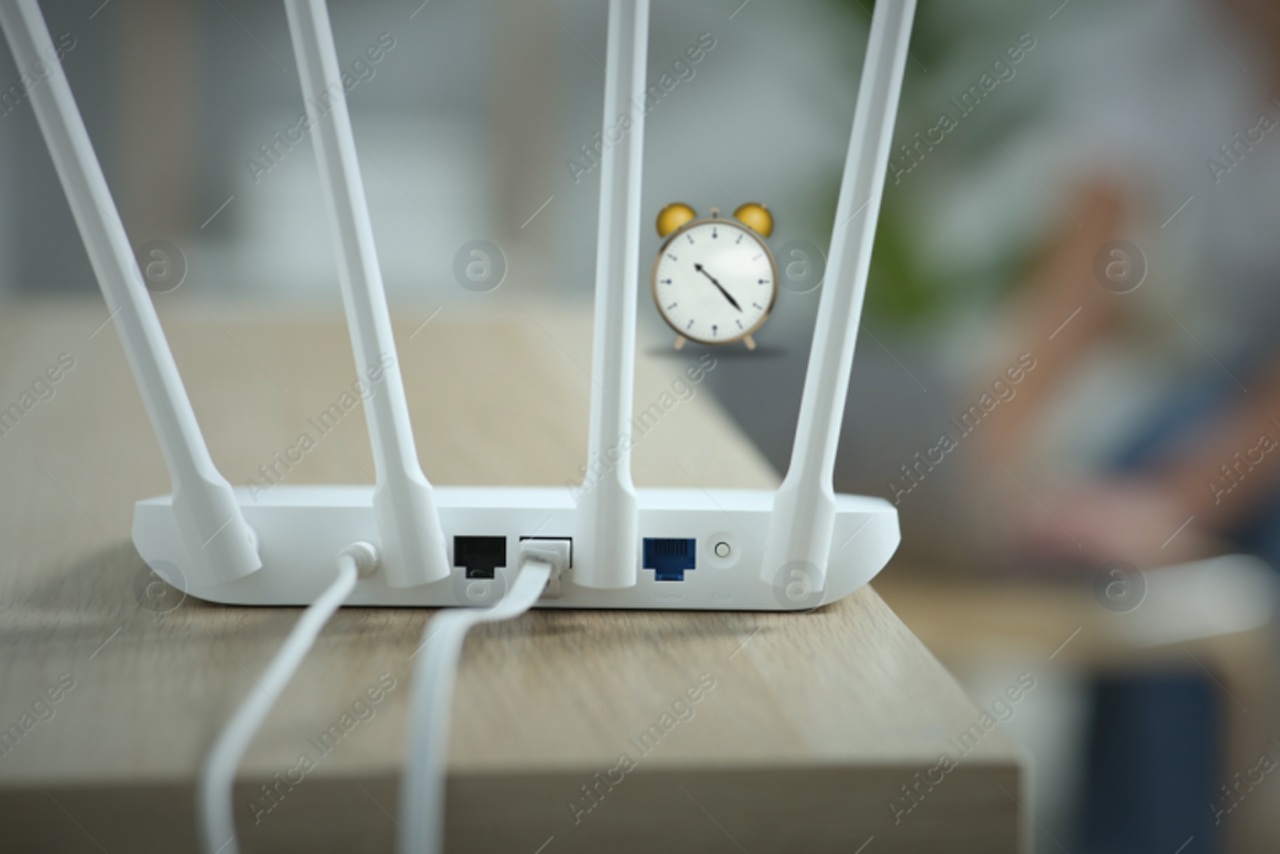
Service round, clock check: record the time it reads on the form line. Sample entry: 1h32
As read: 10h23
